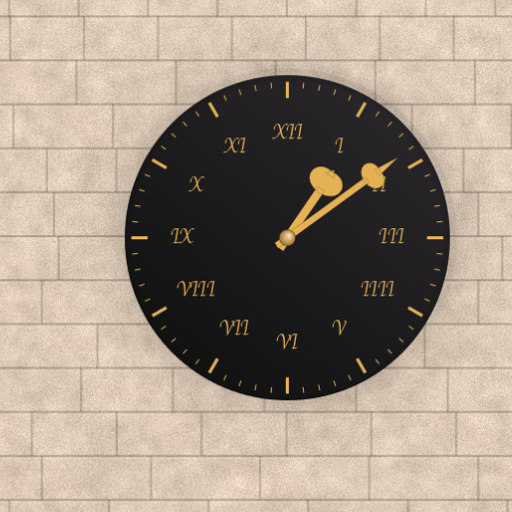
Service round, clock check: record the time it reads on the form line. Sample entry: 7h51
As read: 1h09
